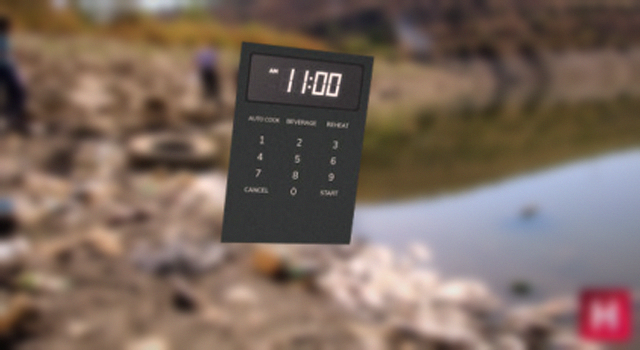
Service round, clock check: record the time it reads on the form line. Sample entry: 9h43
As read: 11h00
